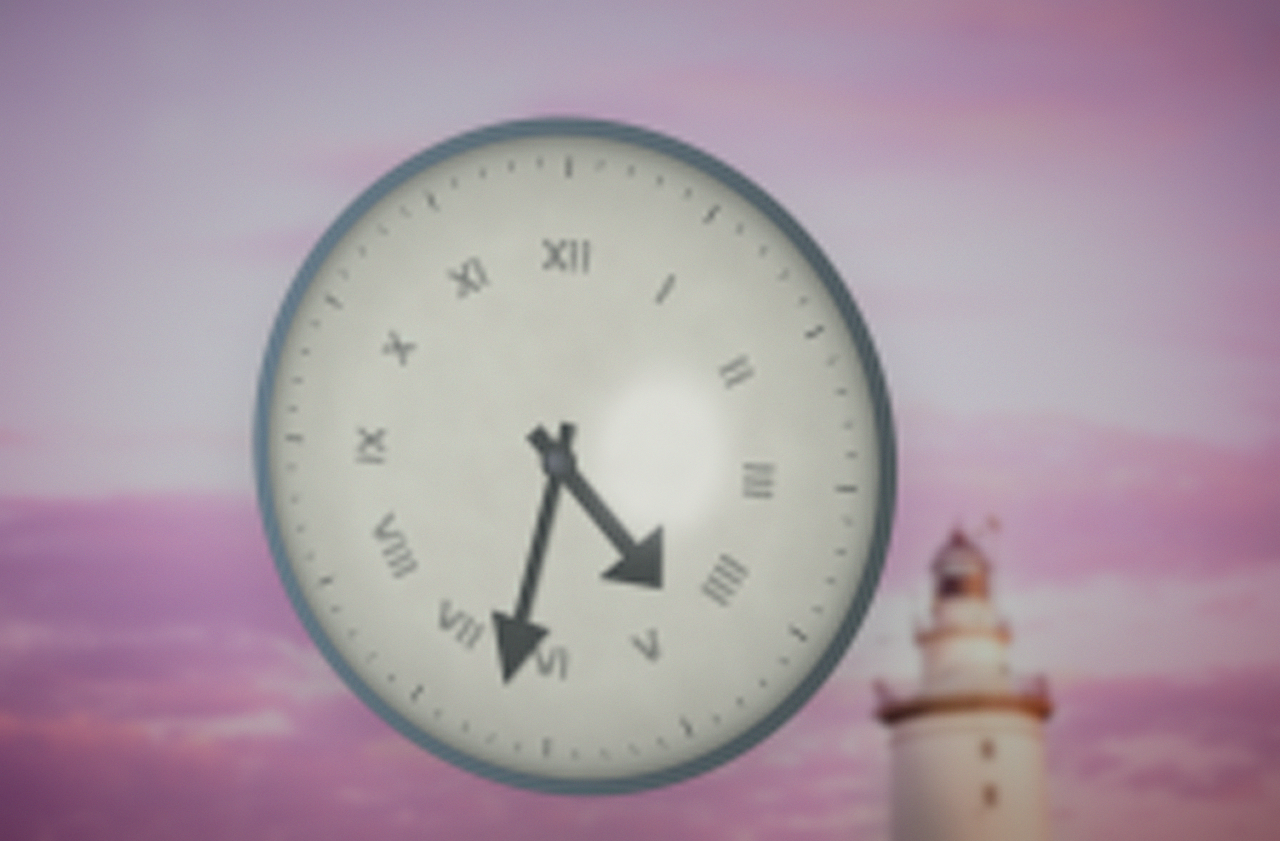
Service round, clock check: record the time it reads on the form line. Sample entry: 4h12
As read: 4h32
